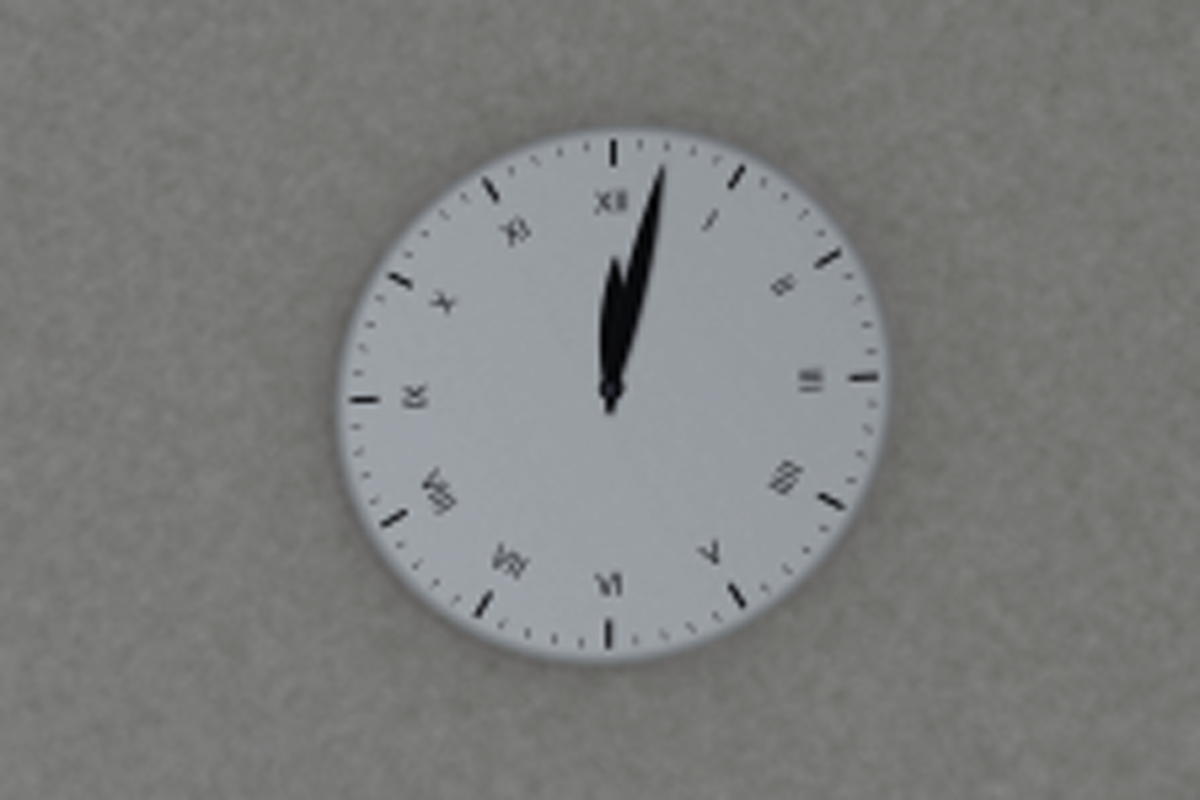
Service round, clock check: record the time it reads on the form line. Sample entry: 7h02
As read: 12h02
